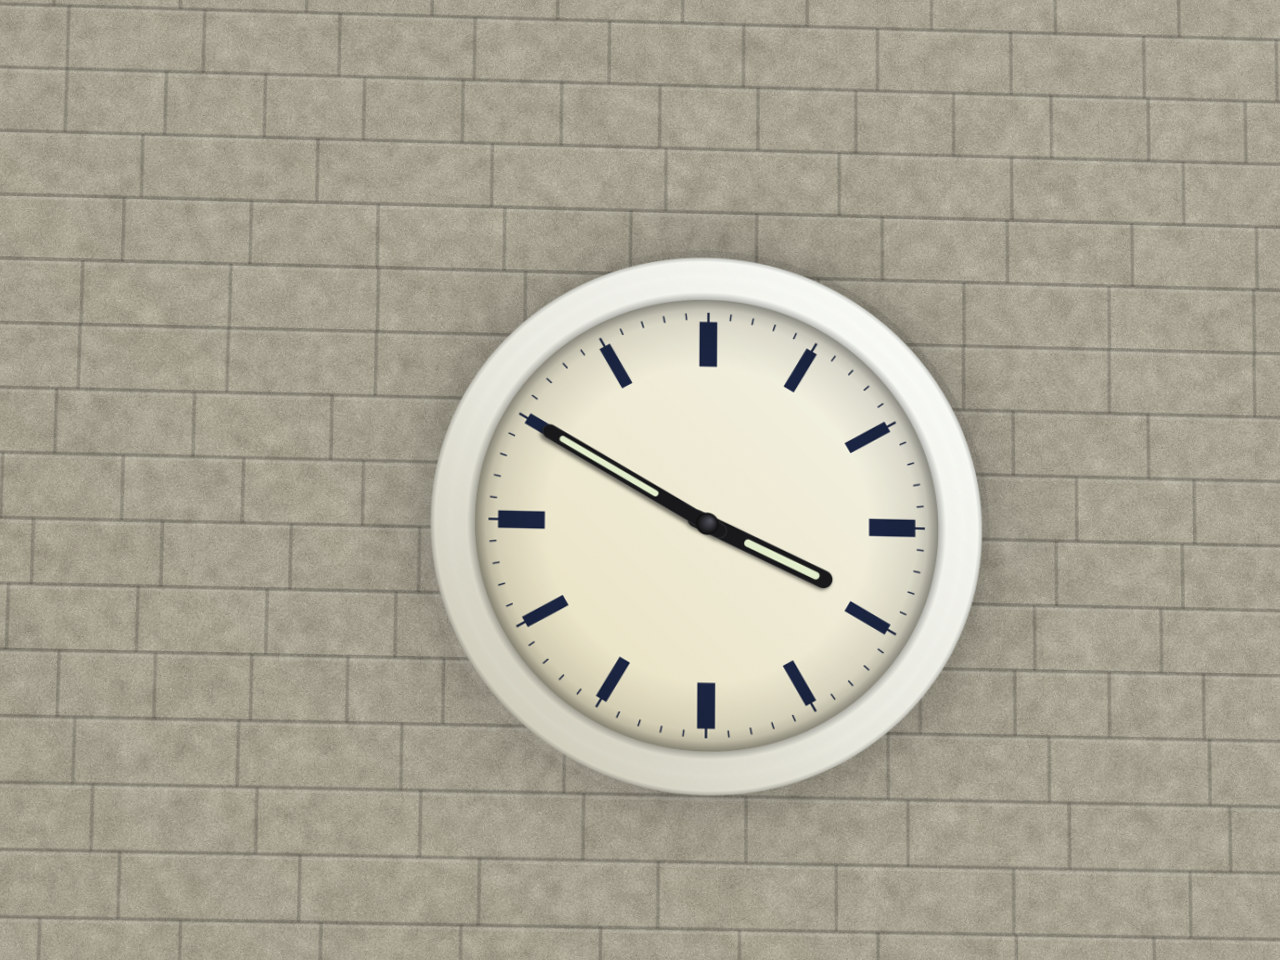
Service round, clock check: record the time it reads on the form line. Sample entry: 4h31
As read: 3h50
